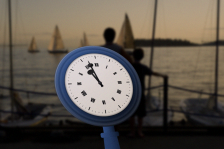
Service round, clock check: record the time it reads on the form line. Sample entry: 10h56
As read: 10h57
